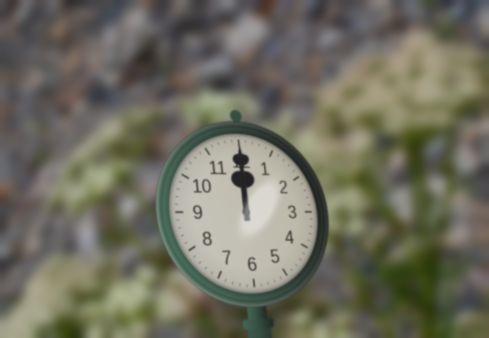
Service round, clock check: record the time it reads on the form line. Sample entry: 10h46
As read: 12h00
